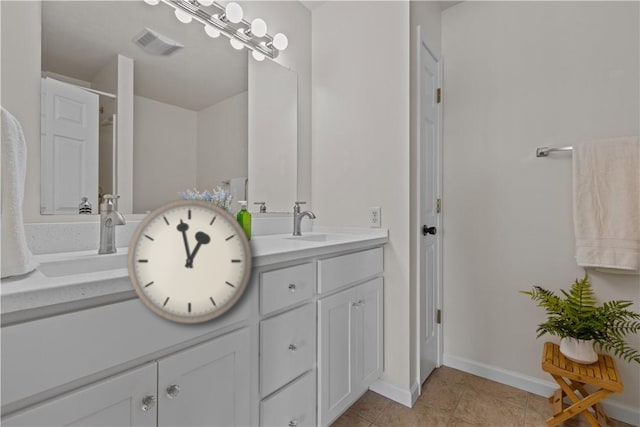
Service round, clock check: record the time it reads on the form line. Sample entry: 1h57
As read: 12h58
